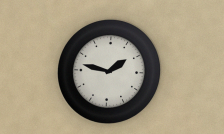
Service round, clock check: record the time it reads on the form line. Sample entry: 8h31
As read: 1h47
